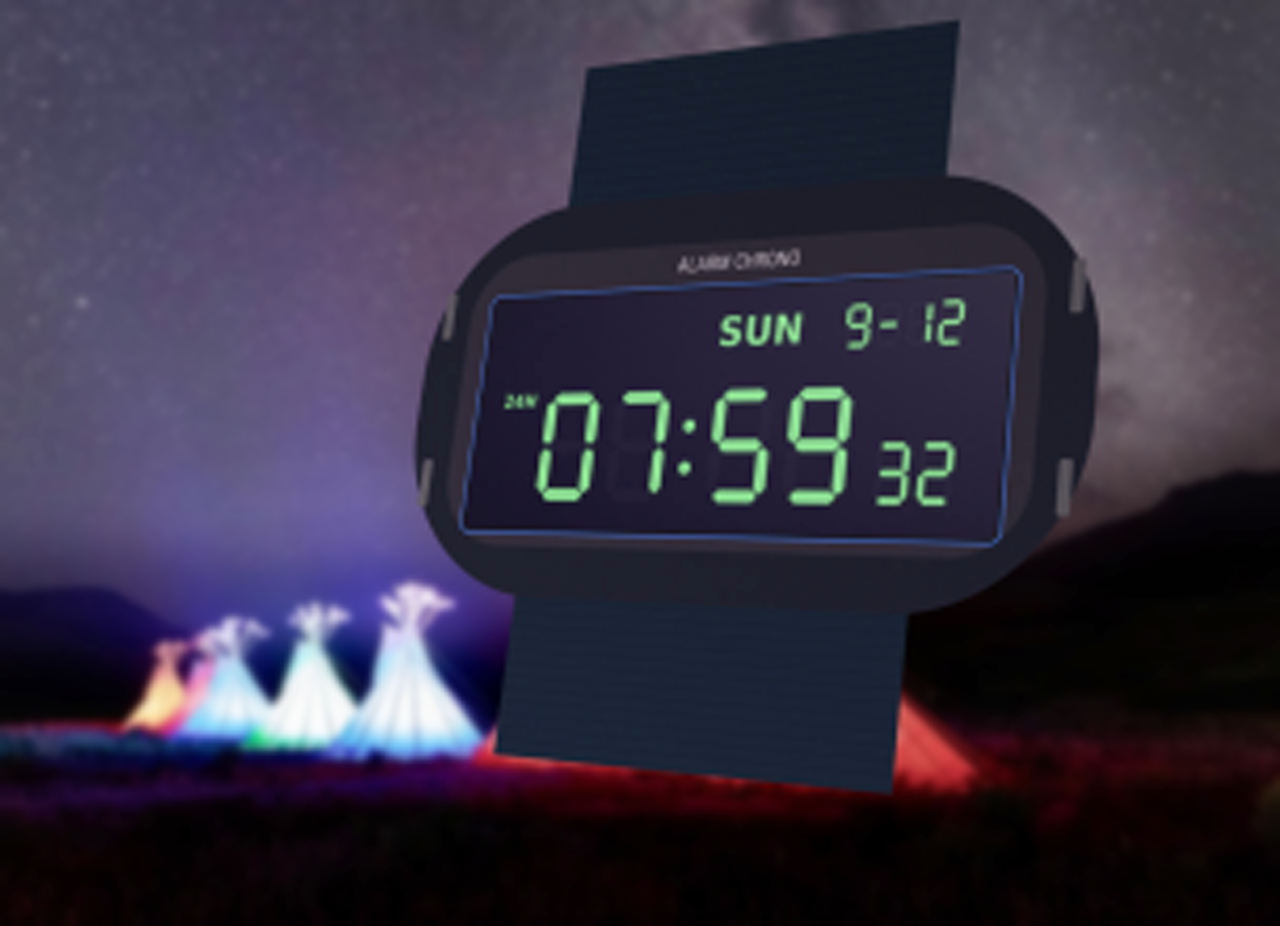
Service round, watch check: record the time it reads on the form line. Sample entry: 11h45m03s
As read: 7h59m32s
